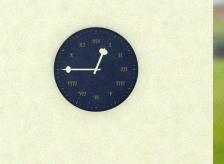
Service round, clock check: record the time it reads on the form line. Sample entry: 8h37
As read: 12h45
